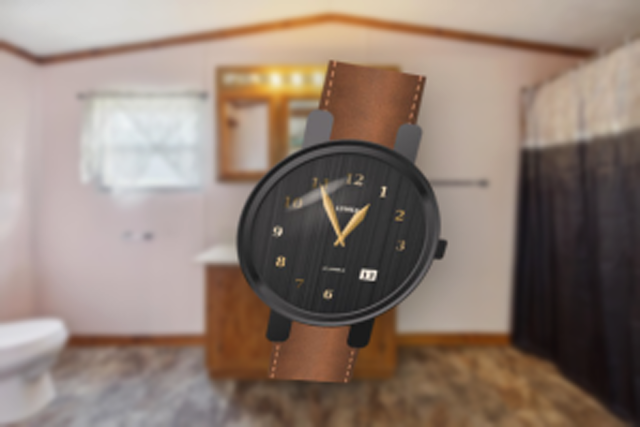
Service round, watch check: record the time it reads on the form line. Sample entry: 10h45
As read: 12h55
